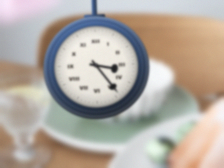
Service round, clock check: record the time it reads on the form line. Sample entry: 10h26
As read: 3h24
